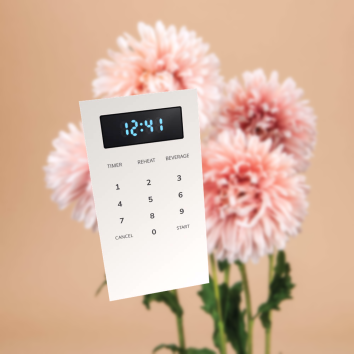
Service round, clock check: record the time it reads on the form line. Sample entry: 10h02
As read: 12h41
